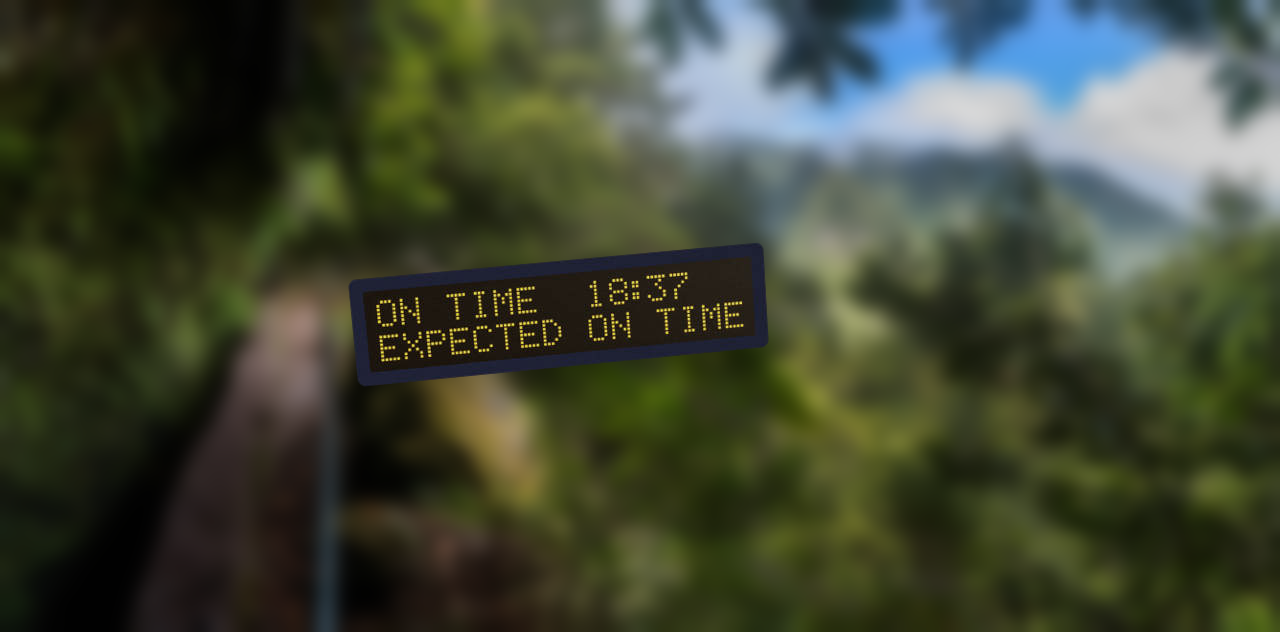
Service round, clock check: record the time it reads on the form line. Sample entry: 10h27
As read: 18h37
